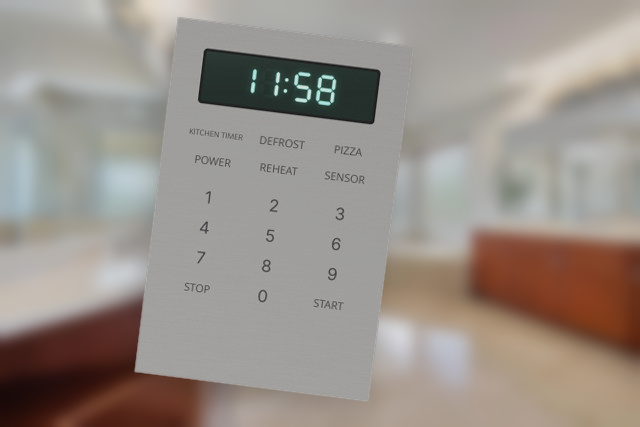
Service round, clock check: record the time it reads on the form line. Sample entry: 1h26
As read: 11h58
